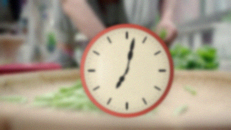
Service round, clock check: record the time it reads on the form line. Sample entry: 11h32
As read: 7h02
